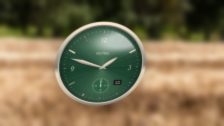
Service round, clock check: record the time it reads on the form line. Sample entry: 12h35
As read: 1h48
